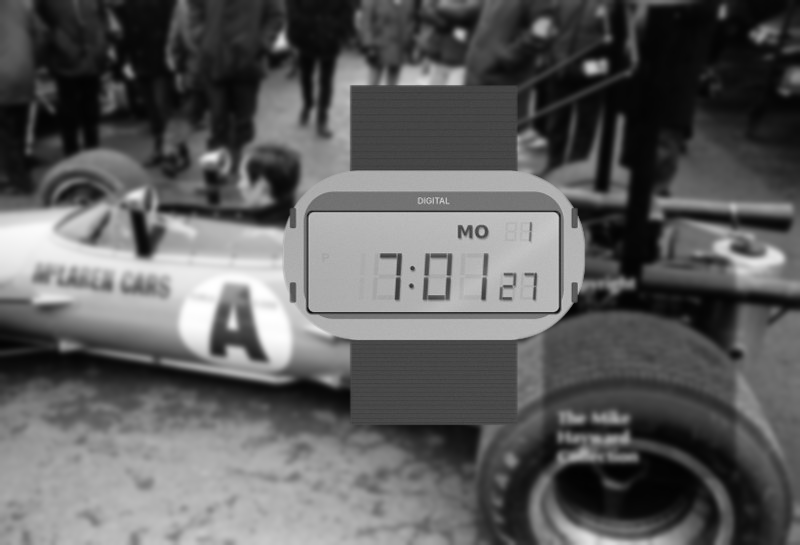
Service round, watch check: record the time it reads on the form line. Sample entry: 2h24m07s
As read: 7h01m27s
